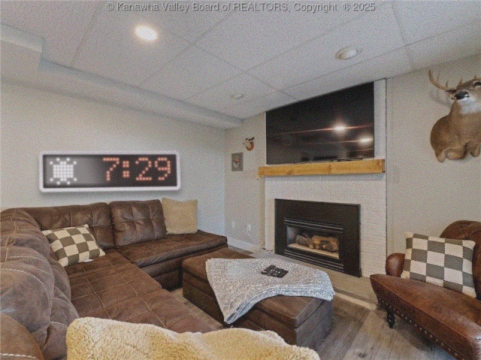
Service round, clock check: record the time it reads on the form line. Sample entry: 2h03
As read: 7h29
